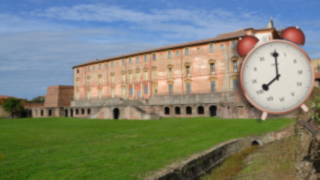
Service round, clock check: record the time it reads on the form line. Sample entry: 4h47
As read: 8h01
